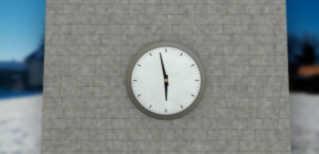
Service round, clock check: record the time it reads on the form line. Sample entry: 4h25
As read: 5h58
